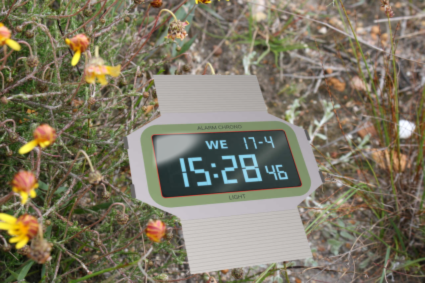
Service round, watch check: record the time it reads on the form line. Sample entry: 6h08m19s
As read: 15h28m46s
